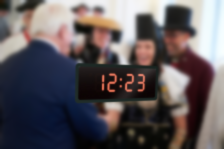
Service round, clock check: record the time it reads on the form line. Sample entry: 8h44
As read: 12h23
